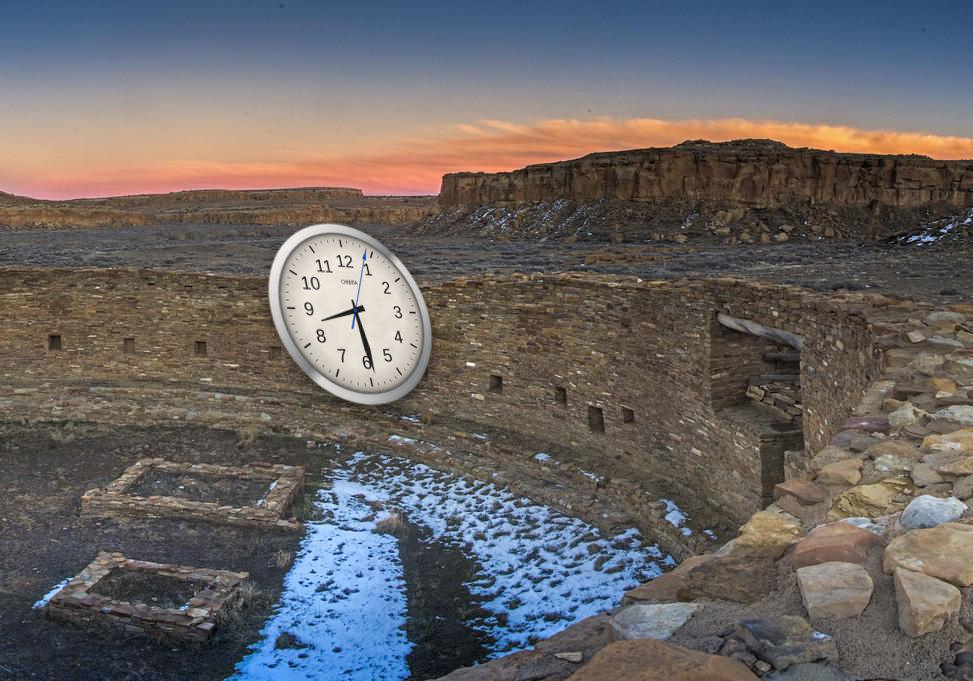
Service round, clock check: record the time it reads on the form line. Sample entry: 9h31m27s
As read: 8h29m04s
